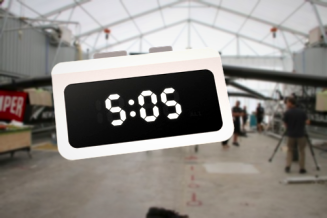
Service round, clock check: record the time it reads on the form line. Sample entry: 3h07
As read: 5h05
